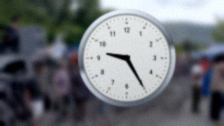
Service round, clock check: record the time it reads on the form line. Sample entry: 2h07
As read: 9h25
